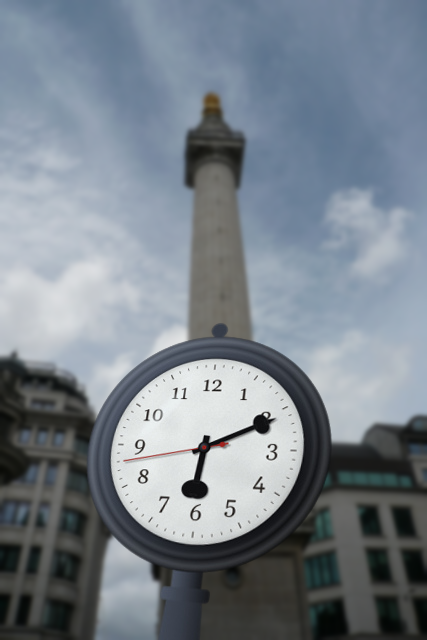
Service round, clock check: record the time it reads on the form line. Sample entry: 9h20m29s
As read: 6h10m43s
